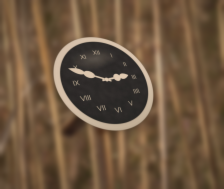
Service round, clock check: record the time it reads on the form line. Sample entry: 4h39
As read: 2h49
